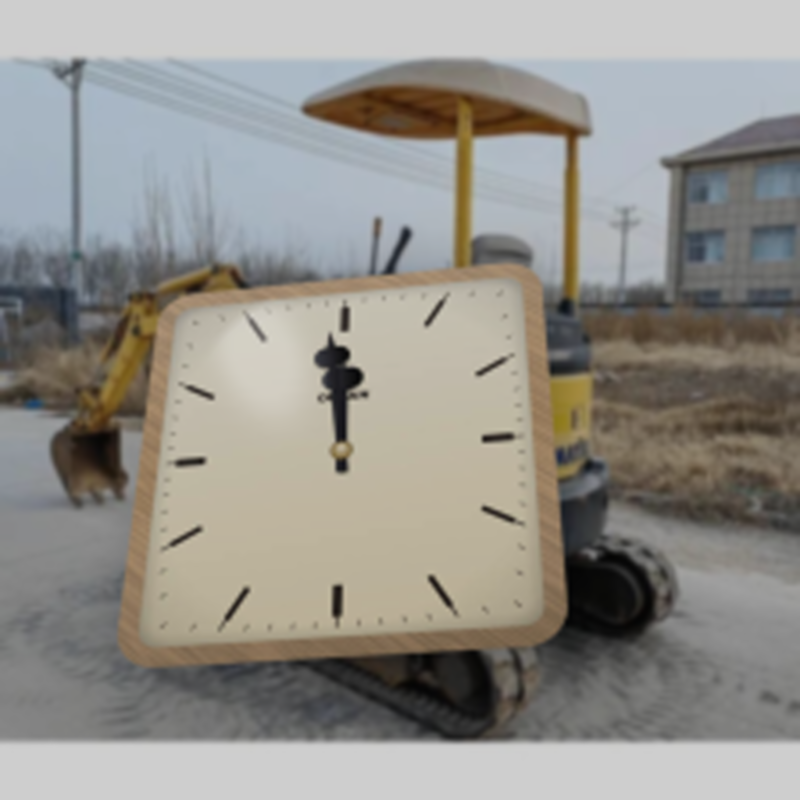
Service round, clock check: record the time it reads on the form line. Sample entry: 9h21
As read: 11h59
